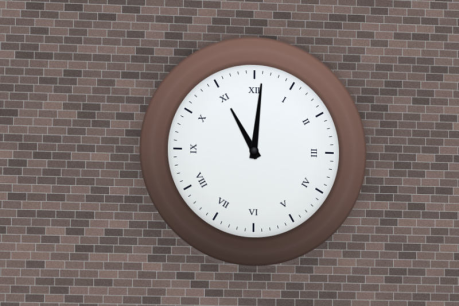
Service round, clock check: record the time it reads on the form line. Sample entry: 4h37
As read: 11h01
